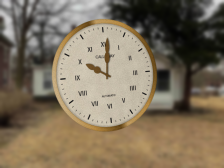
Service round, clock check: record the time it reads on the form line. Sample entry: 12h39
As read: 10h01
